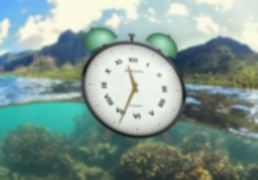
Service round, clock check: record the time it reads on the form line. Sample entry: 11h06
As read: 11h34
